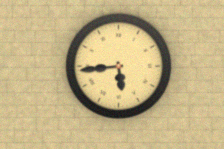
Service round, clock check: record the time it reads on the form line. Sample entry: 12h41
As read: 5h44
